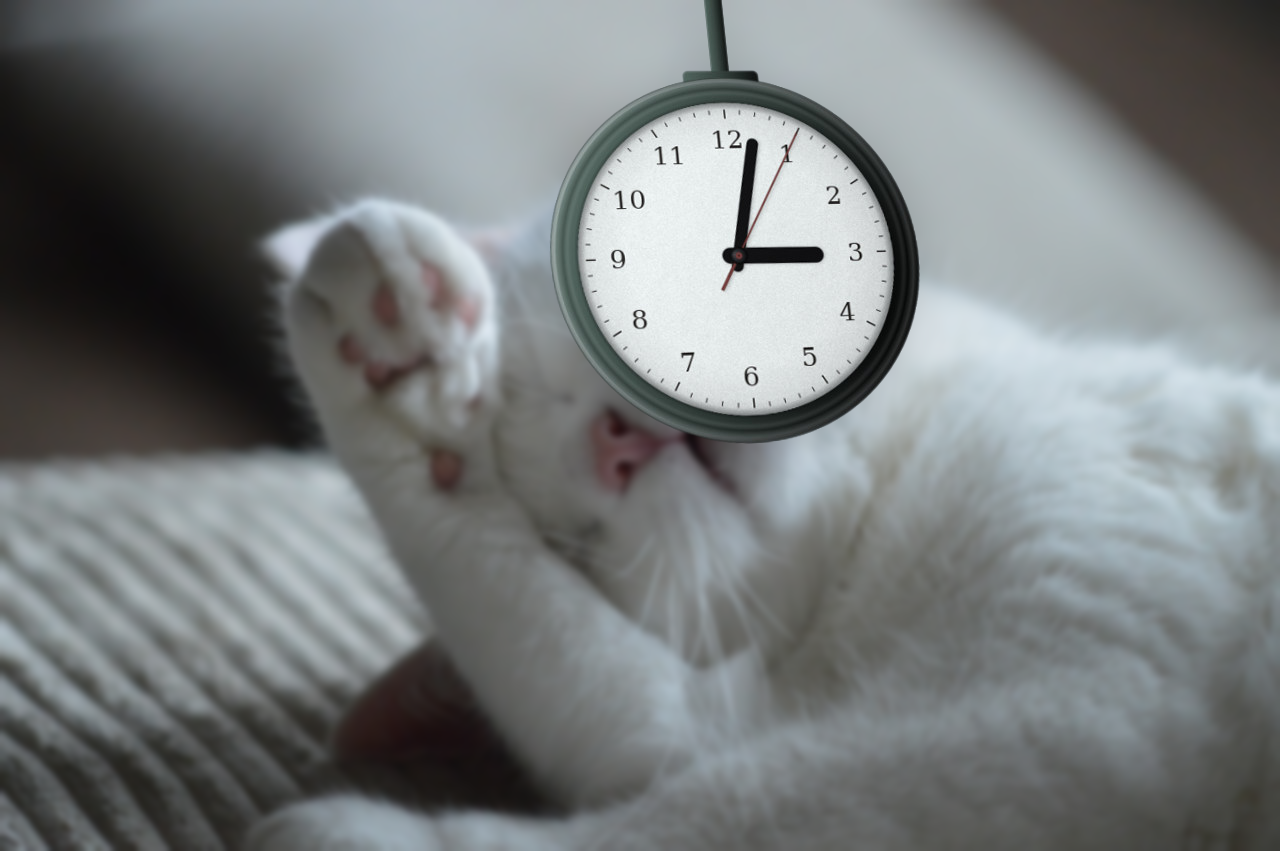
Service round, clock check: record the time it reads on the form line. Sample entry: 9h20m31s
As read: 3h02m05s
